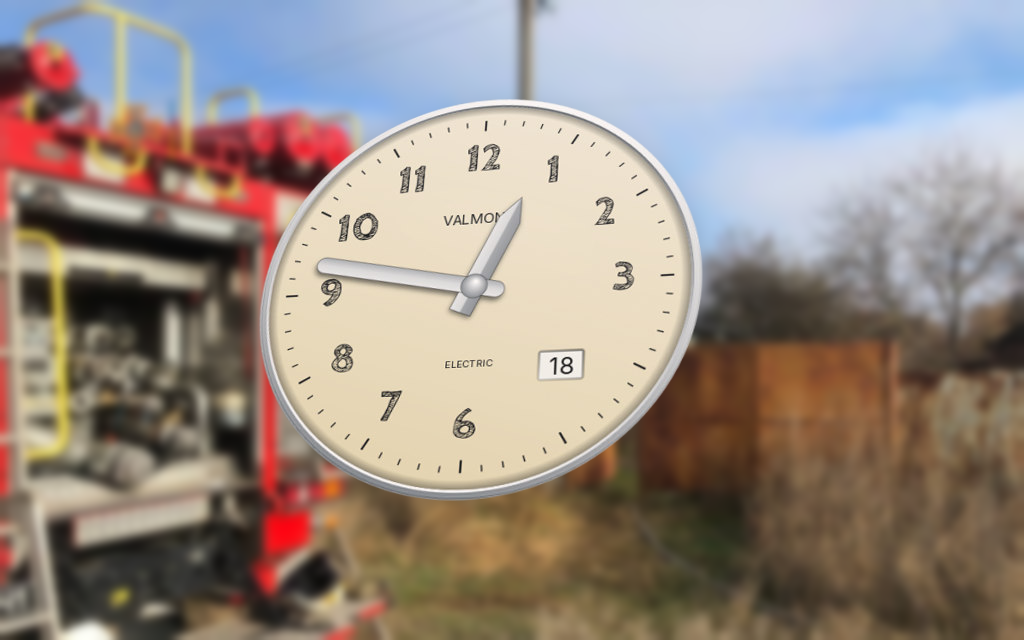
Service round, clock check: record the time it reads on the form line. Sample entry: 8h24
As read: 12h47
